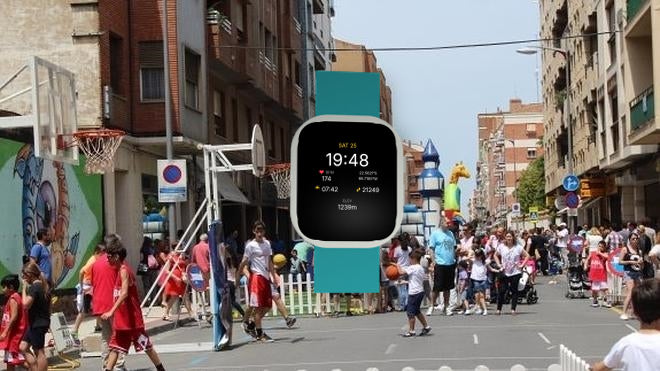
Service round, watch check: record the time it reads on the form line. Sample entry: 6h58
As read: 19h48
